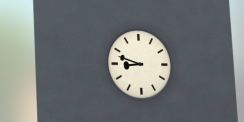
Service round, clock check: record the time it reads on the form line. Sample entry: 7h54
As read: 8h48
